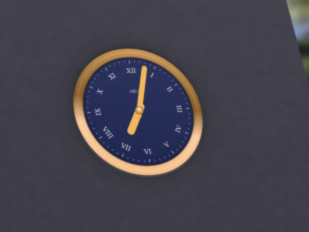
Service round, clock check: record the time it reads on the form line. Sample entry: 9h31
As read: 7h03
